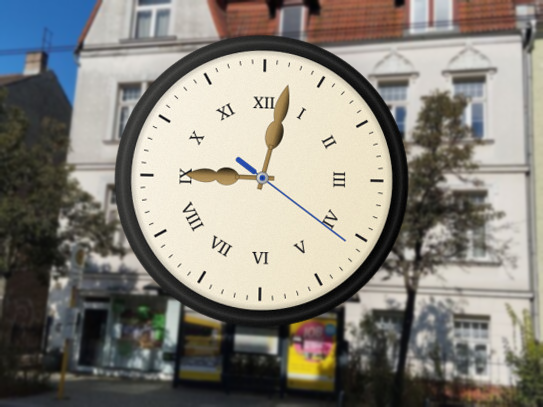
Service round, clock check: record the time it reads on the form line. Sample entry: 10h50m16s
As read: 9h02m21s
